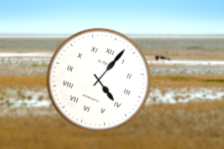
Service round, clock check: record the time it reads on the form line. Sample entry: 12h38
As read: 4h03
